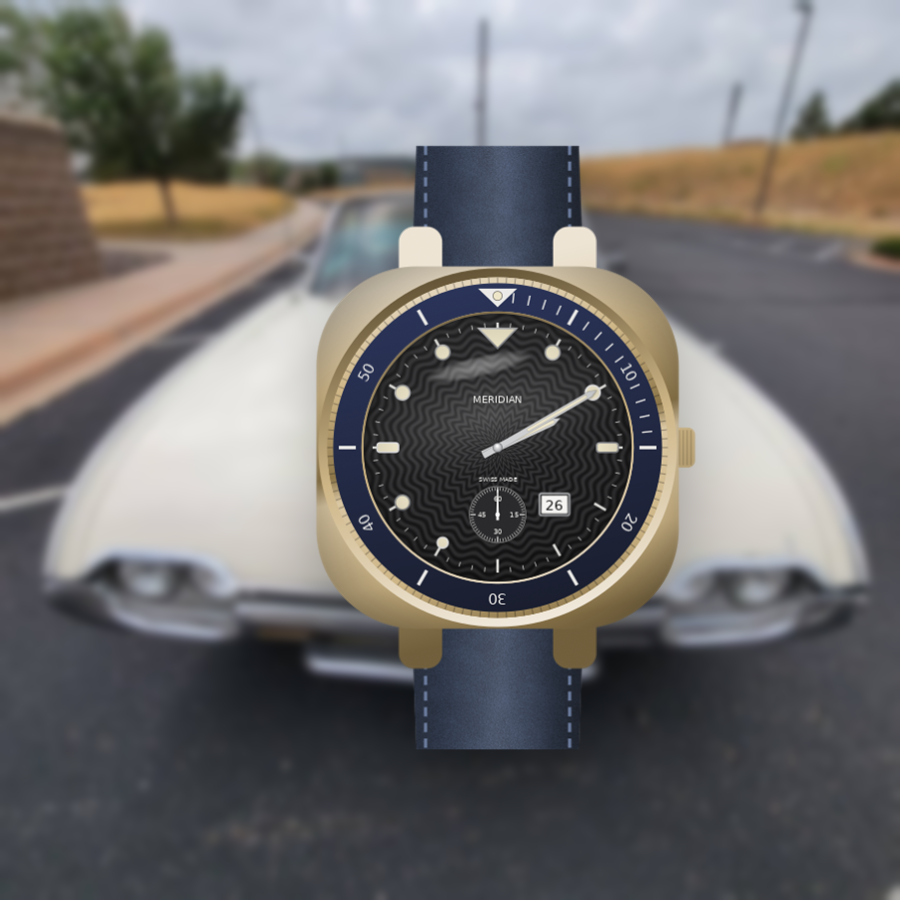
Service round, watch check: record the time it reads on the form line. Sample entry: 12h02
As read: 2h10
